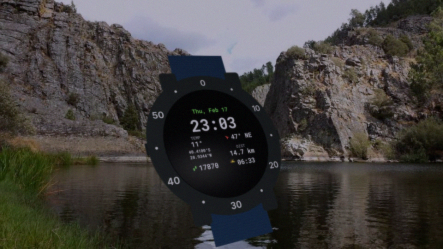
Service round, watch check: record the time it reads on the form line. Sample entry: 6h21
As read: 23h03
